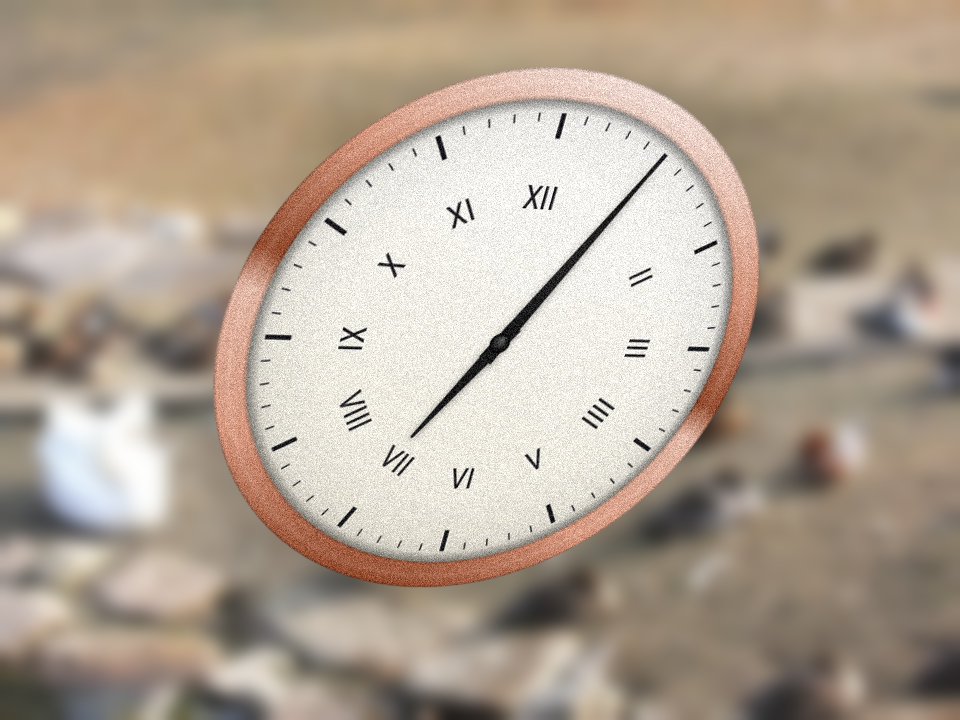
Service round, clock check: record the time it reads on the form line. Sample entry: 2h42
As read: 7h05
